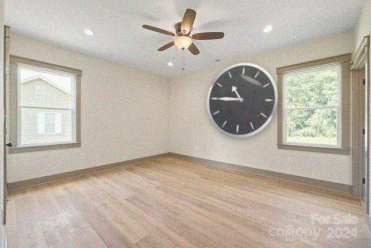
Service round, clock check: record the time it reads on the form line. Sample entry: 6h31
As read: 10h45
